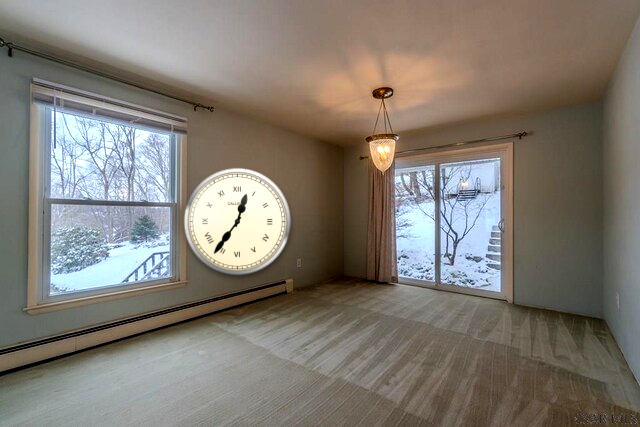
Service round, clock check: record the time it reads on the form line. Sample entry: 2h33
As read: 12h36
